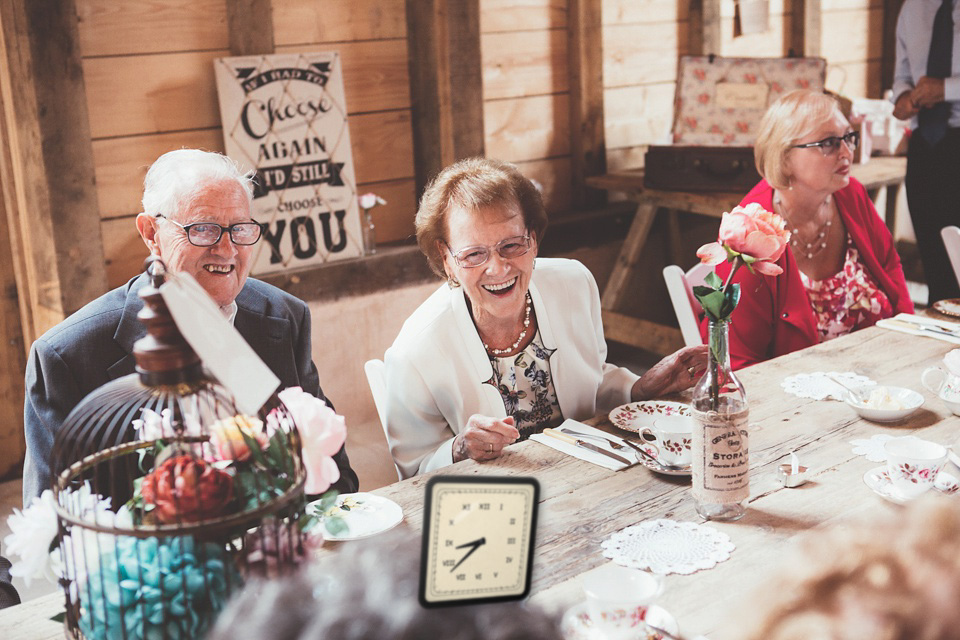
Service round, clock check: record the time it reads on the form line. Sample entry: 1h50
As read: 8h38
